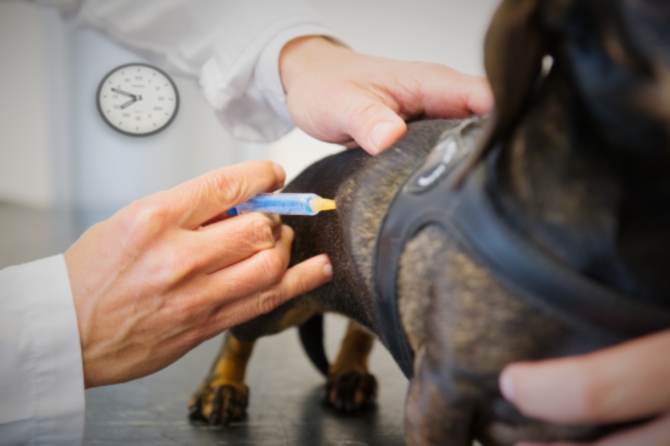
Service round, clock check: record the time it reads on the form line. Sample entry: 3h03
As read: 7h48
